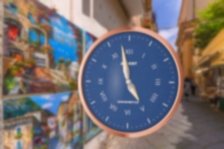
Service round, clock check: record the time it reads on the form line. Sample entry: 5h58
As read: 4h58
